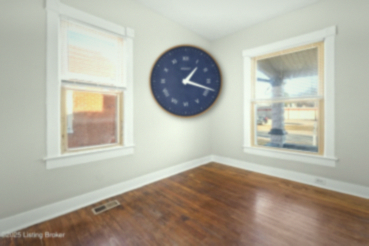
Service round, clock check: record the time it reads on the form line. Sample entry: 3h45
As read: 1h18
